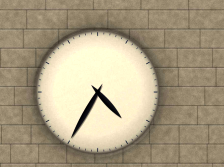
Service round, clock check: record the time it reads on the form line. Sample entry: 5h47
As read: 4h35
